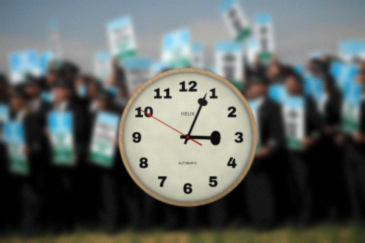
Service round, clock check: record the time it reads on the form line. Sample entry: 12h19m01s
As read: 3h03m50s
